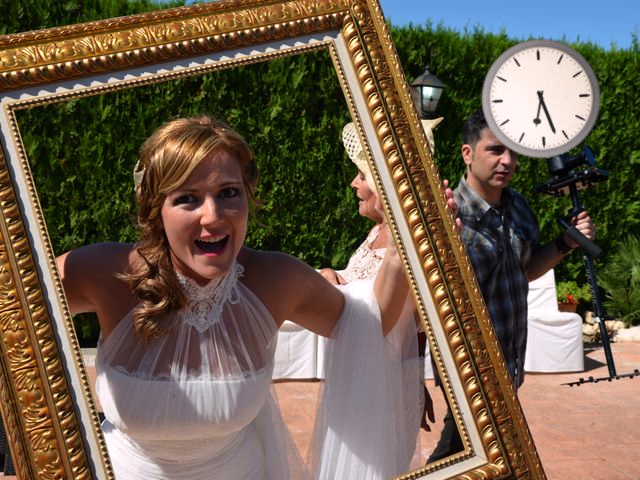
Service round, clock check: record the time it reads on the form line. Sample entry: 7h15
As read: 6h27
